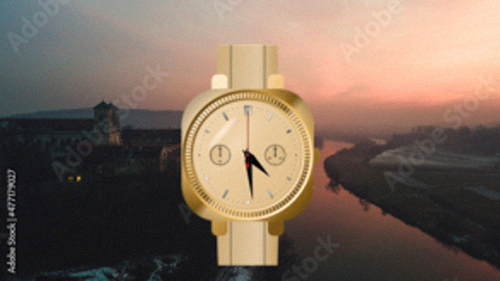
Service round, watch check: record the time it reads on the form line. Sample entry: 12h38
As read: 4h29
